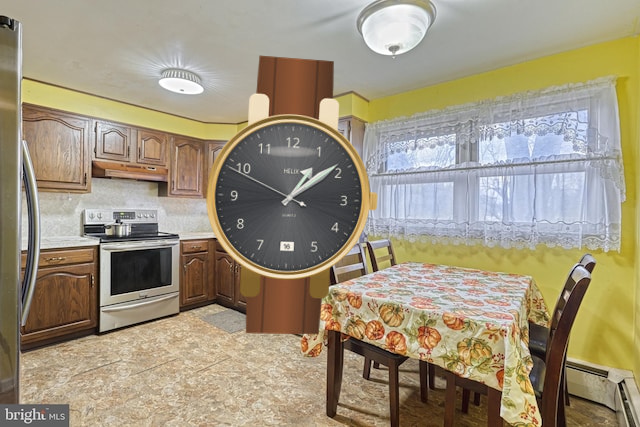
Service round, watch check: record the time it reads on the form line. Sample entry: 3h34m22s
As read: 1h08m49s
